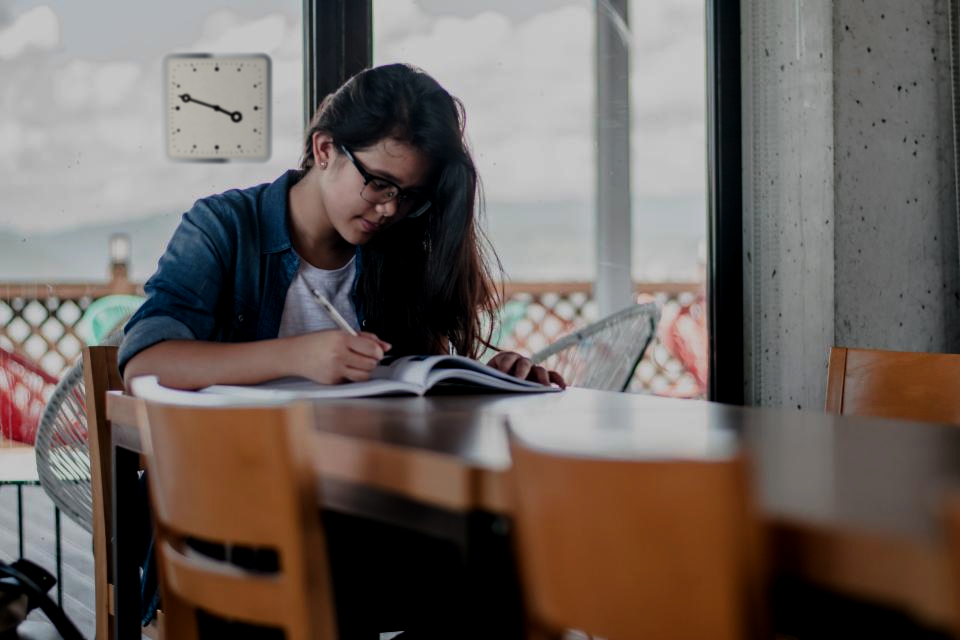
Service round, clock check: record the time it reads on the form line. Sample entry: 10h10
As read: 3h48
